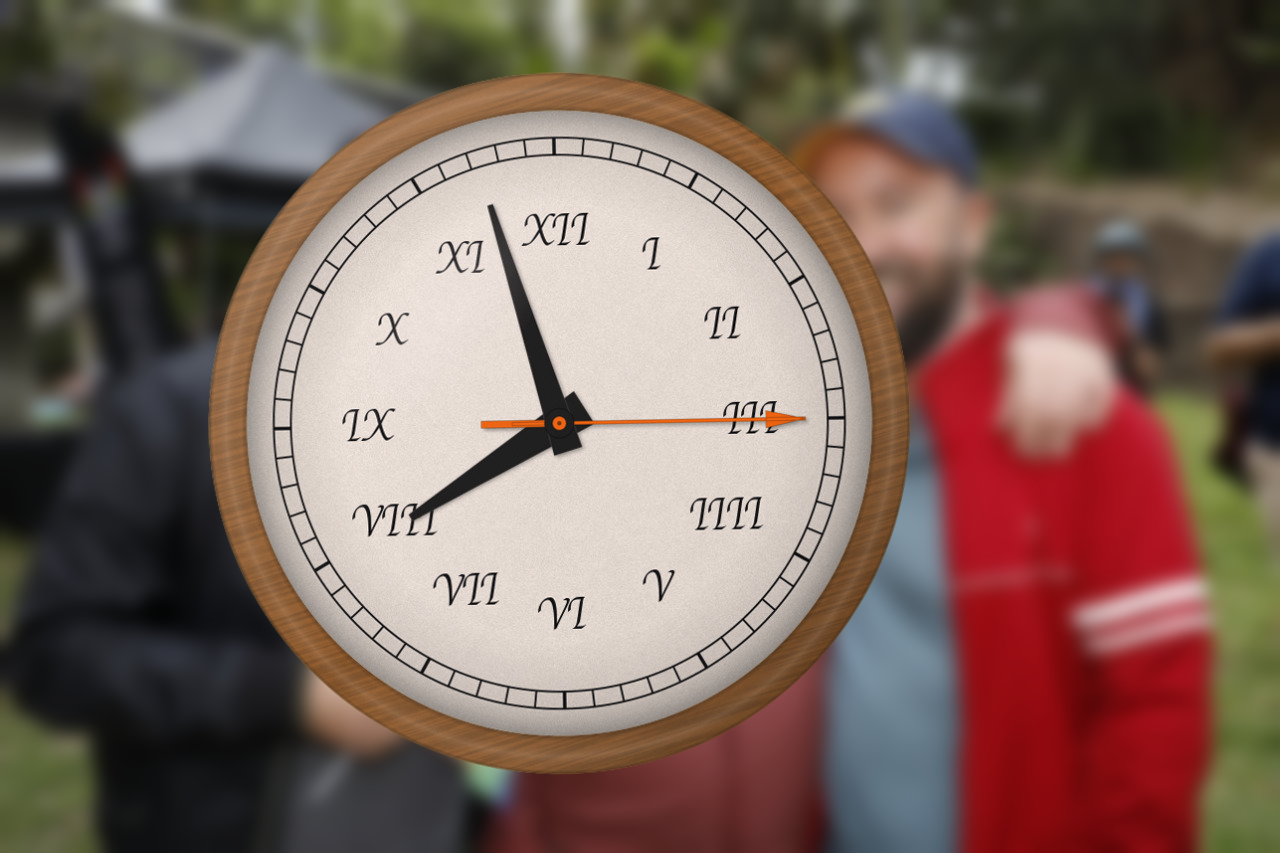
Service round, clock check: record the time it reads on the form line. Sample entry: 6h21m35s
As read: 7h57m15s
